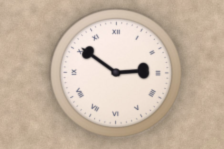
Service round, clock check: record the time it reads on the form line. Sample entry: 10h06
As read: 2h51
